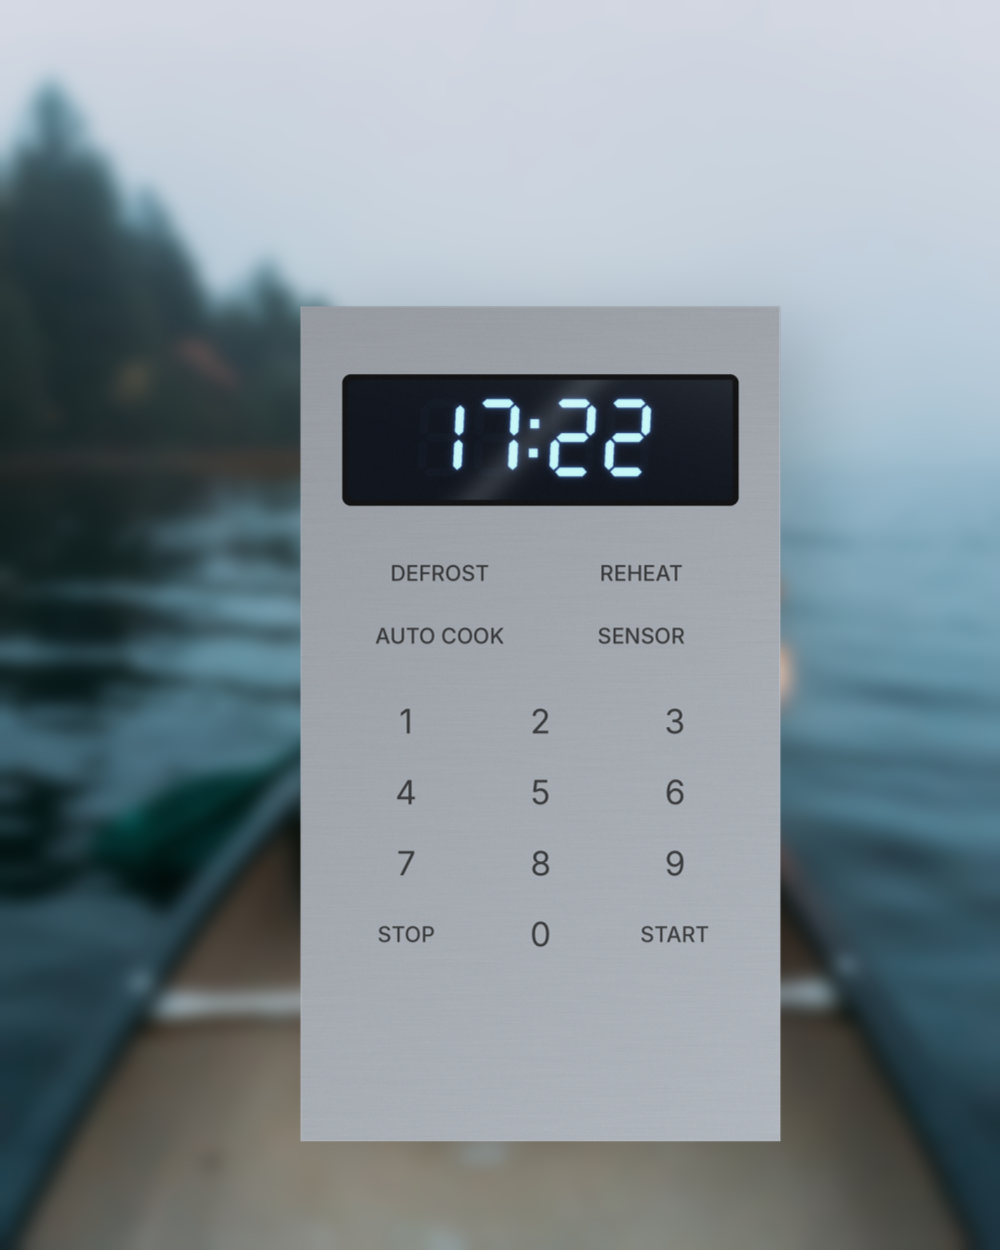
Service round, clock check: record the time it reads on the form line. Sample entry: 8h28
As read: 17h22
